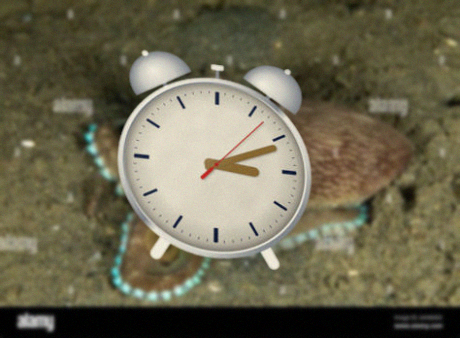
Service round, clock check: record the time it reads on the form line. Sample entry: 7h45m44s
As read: 3h11m07s
